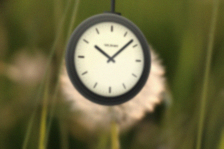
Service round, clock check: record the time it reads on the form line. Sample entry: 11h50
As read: 10h08
